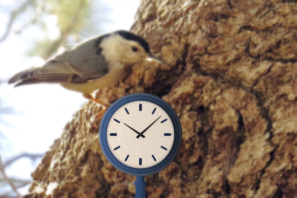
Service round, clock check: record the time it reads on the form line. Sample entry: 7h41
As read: 10h08
